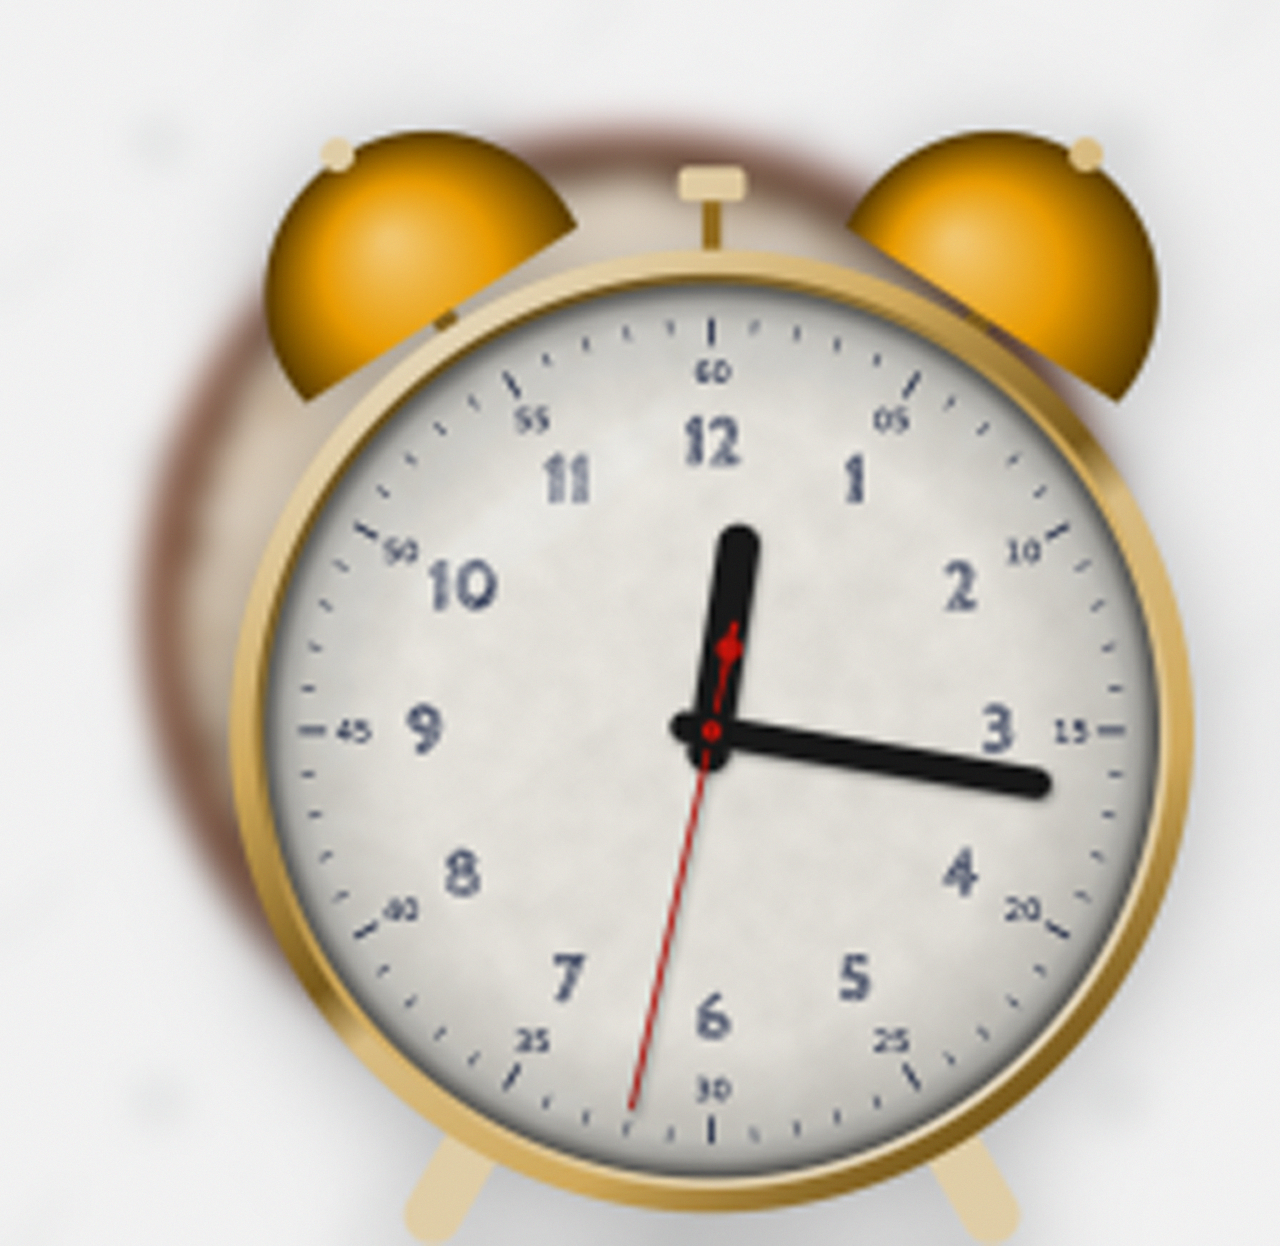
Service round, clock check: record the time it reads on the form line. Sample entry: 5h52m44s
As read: 12h16m32s
